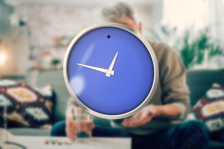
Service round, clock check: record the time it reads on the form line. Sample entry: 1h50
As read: 12h47
